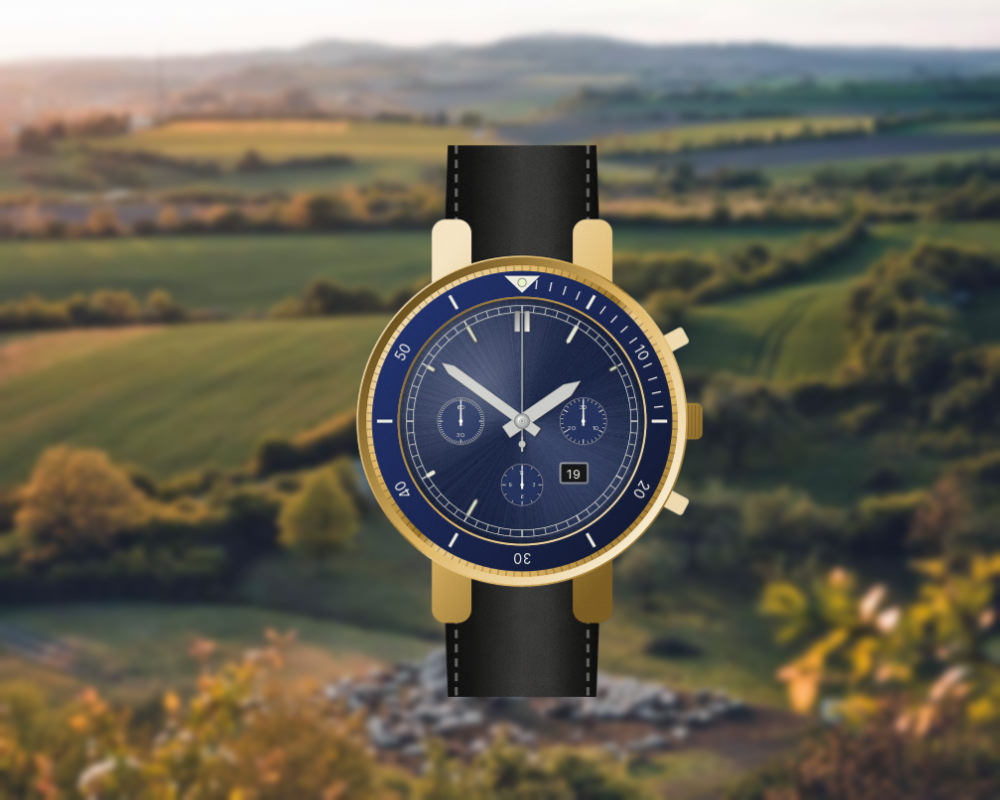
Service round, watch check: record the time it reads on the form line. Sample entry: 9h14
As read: 1h51
